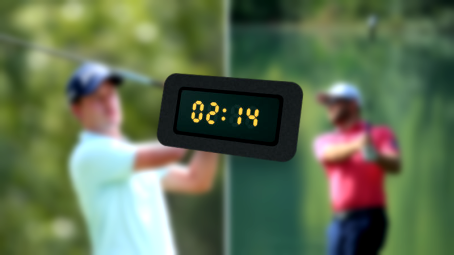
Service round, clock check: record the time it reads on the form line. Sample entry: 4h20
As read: 2h14
